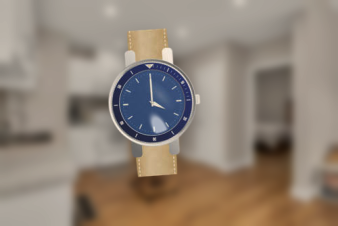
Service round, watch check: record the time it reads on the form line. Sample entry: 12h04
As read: 4h00
